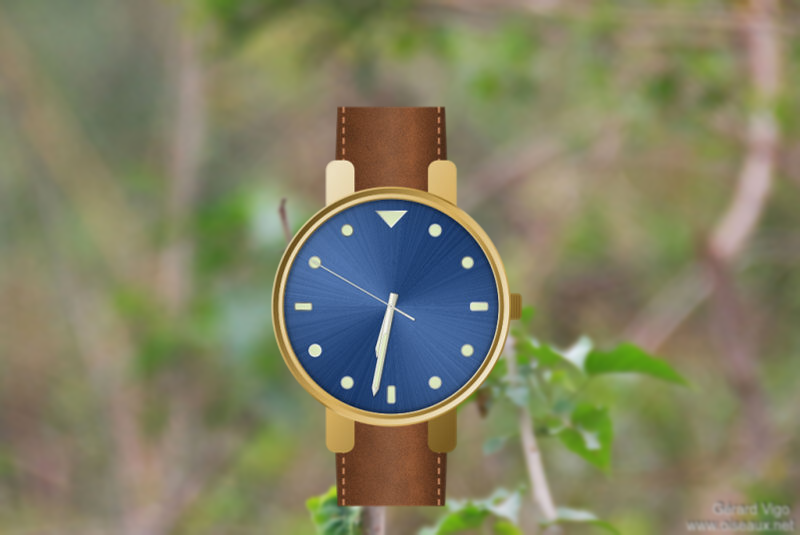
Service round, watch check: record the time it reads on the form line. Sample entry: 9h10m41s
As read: 6h31m50s
